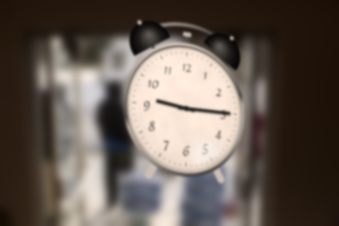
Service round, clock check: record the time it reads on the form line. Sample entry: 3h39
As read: 9h15
